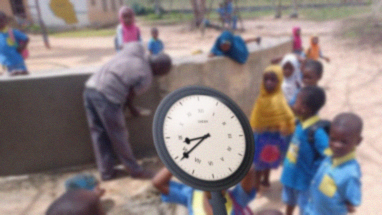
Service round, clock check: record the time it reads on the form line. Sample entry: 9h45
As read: 8h39
